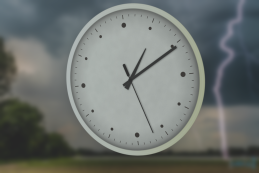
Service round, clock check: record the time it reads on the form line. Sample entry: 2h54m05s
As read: 1h10m27s
